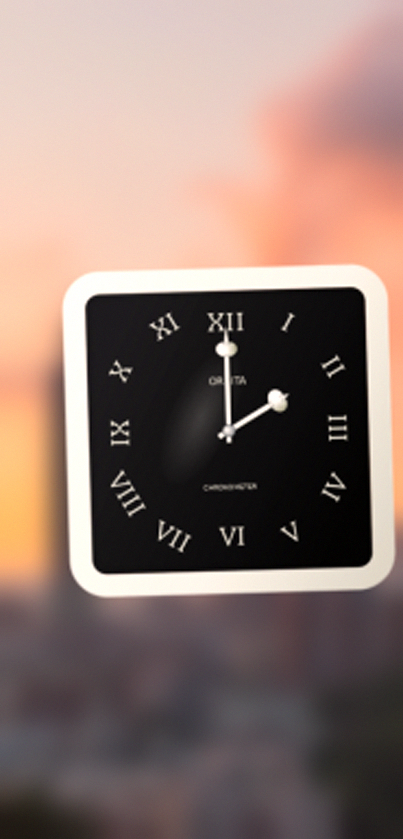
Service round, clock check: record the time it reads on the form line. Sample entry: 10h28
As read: 2h00
